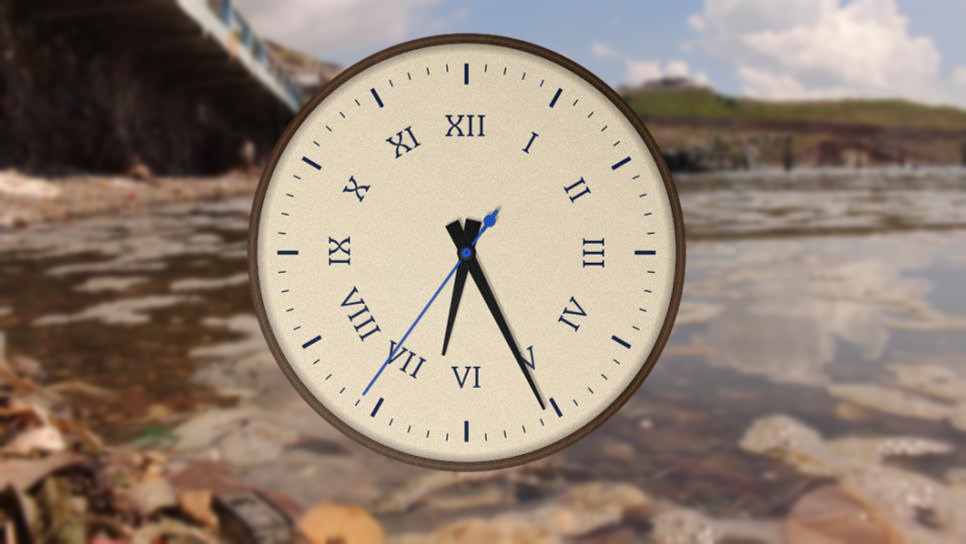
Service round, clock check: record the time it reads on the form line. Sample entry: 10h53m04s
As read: 6h25m36s
